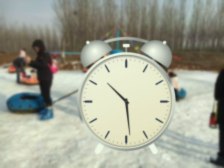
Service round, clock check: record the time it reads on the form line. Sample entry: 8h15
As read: 10h29
